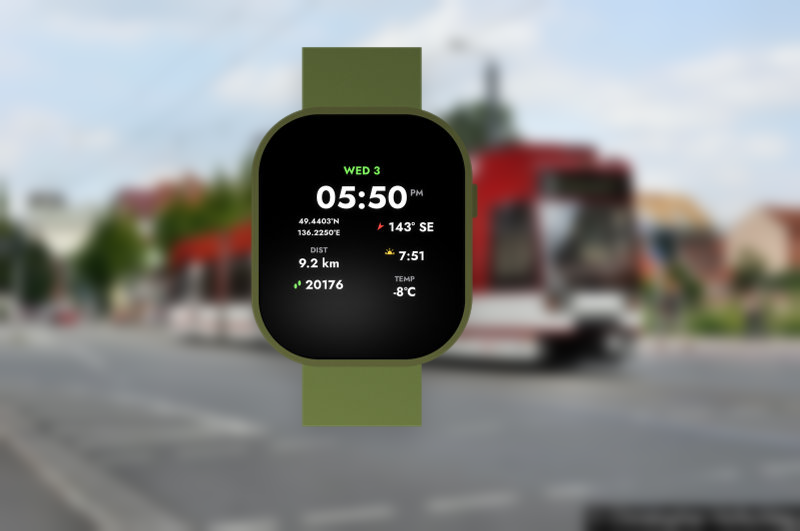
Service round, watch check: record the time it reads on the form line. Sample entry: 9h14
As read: 5h50
